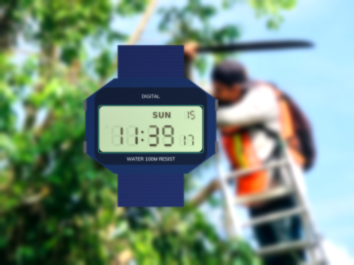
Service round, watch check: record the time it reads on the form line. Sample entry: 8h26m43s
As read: 11h39m17s
